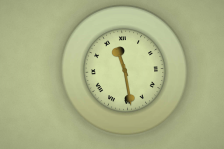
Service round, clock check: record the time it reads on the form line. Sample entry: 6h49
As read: 11h29
